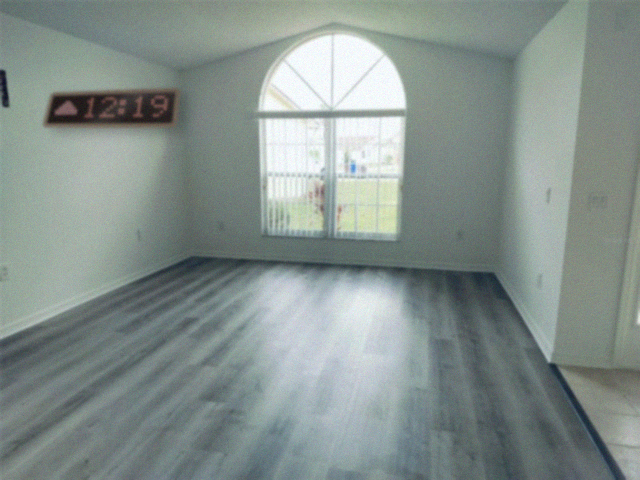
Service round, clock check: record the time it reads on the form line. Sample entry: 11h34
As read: 12h19
